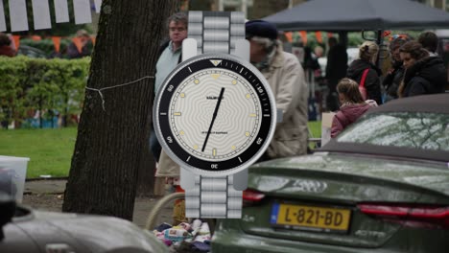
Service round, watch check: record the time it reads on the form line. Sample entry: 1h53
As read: 12h33
